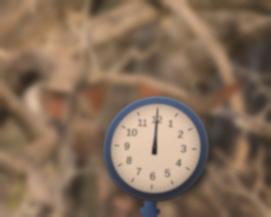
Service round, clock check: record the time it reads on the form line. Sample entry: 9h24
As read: 12h00
